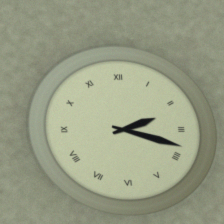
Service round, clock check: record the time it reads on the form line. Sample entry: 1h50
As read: 2h18
